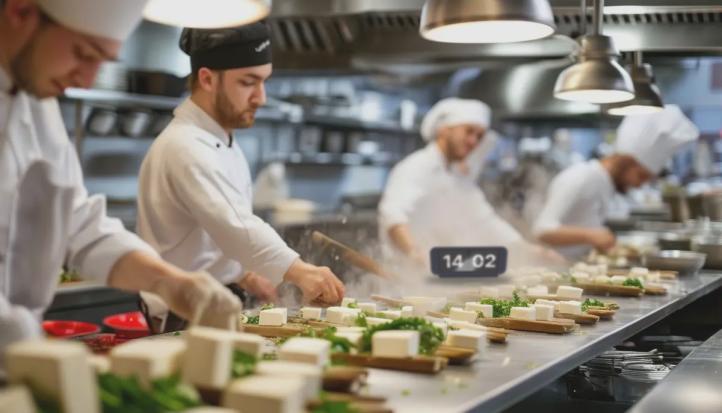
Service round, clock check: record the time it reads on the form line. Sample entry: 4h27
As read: 14h02
